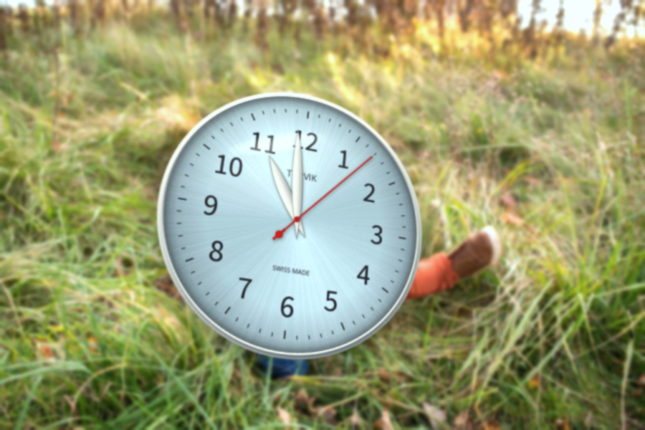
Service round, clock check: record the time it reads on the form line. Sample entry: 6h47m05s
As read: 10h59m07s
